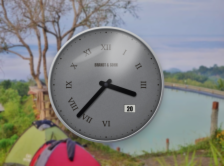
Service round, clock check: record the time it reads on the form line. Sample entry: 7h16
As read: 3h37
